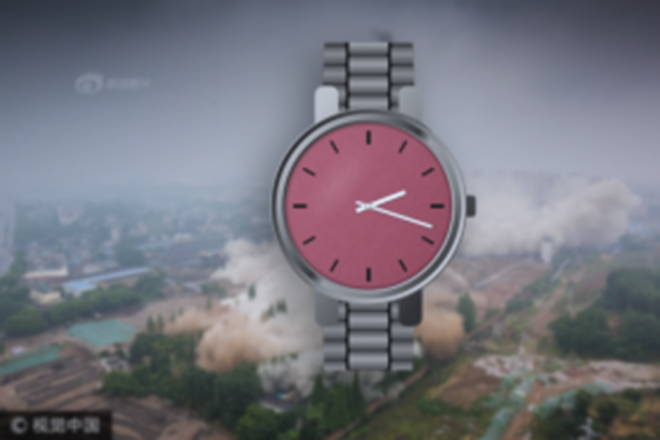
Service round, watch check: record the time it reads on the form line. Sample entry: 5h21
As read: 2h18
